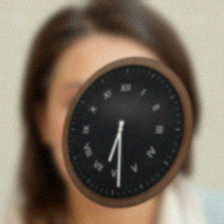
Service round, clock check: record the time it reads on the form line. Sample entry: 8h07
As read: 6h29
